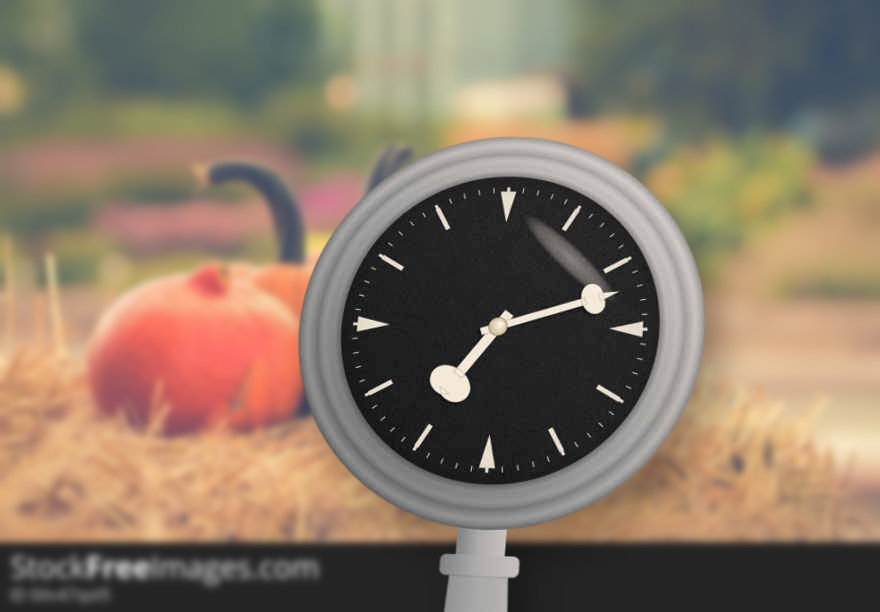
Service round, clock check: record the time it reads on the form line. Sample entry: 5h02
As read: 7h12
